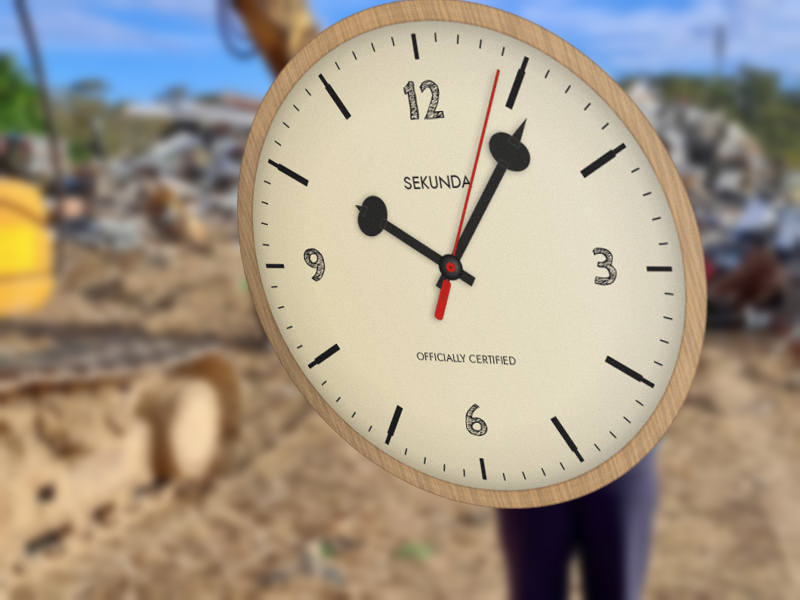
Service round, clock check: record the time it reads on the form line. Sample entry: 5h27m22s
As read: 10h06m04s
